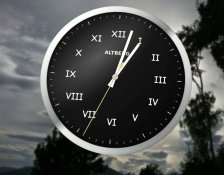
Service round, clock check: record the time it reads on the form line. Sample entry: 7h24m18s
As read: 1h02m34s
